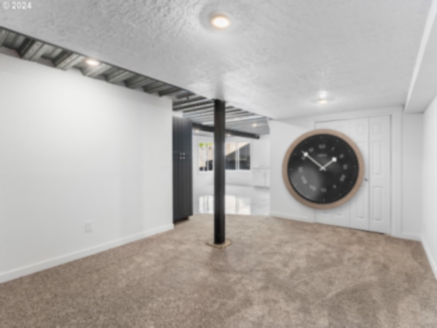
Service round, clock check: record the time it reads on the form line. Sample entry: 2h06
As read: 1h52
